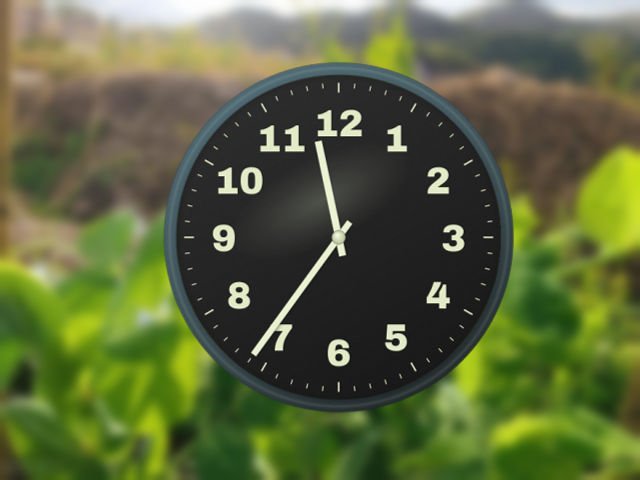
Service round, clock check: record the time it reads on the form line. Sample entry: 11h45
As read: 11h36
